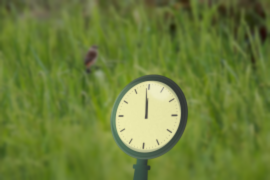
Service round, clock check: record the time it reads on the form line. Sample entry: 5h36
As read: 11h59
